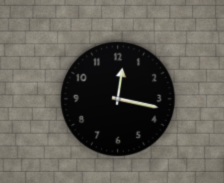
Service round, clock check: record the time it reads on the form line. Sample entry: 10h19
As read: 12h17
